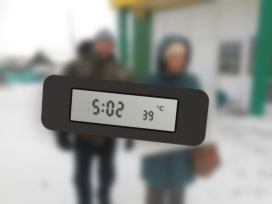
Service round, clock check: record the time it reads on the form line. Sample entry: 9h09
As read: 5h02
